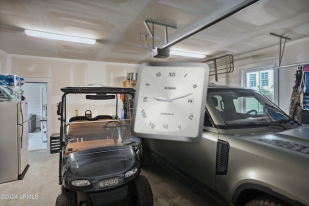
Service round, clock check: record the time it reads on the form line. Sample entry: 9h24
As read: 9h12
